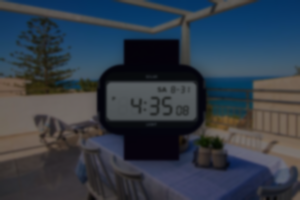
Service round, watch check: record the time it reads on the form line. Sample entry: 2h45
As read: 4h35
